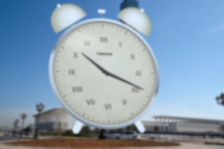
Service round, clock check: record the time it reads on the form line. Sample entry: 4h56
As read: 10h19
